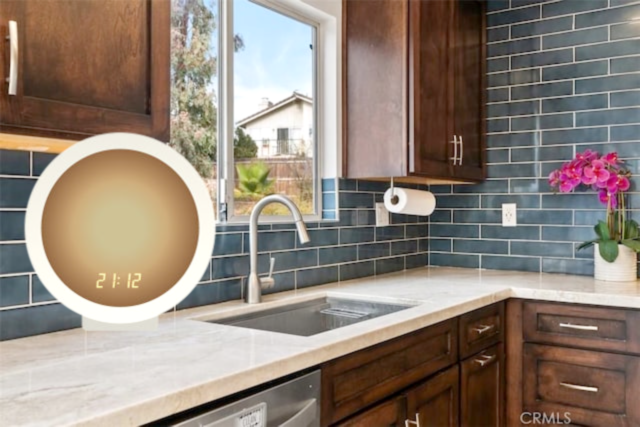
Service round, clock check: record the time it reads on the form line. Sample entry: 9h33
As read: 21h12
